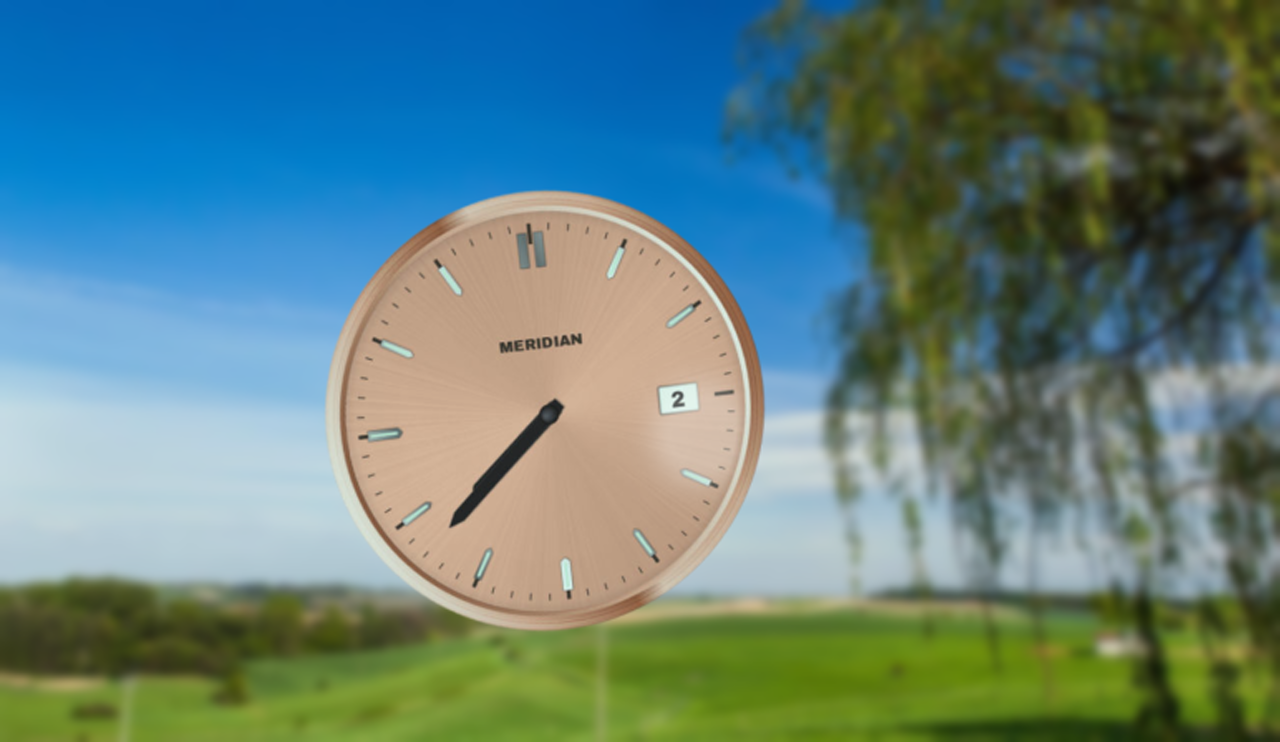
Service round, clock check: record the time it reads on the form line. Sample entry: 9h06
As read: 7h38
